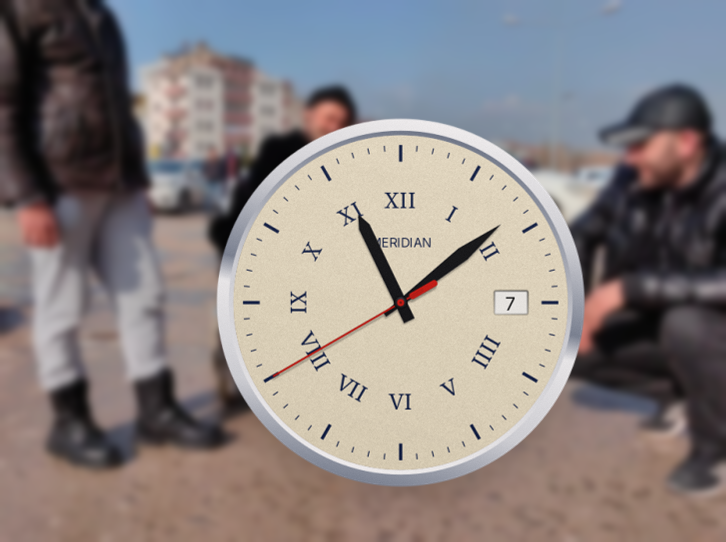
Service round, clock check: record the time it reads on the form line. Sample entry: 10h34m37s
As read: 11h08m40s
